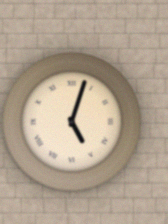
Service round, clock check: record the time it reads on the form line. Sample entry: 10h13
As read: 5h03
